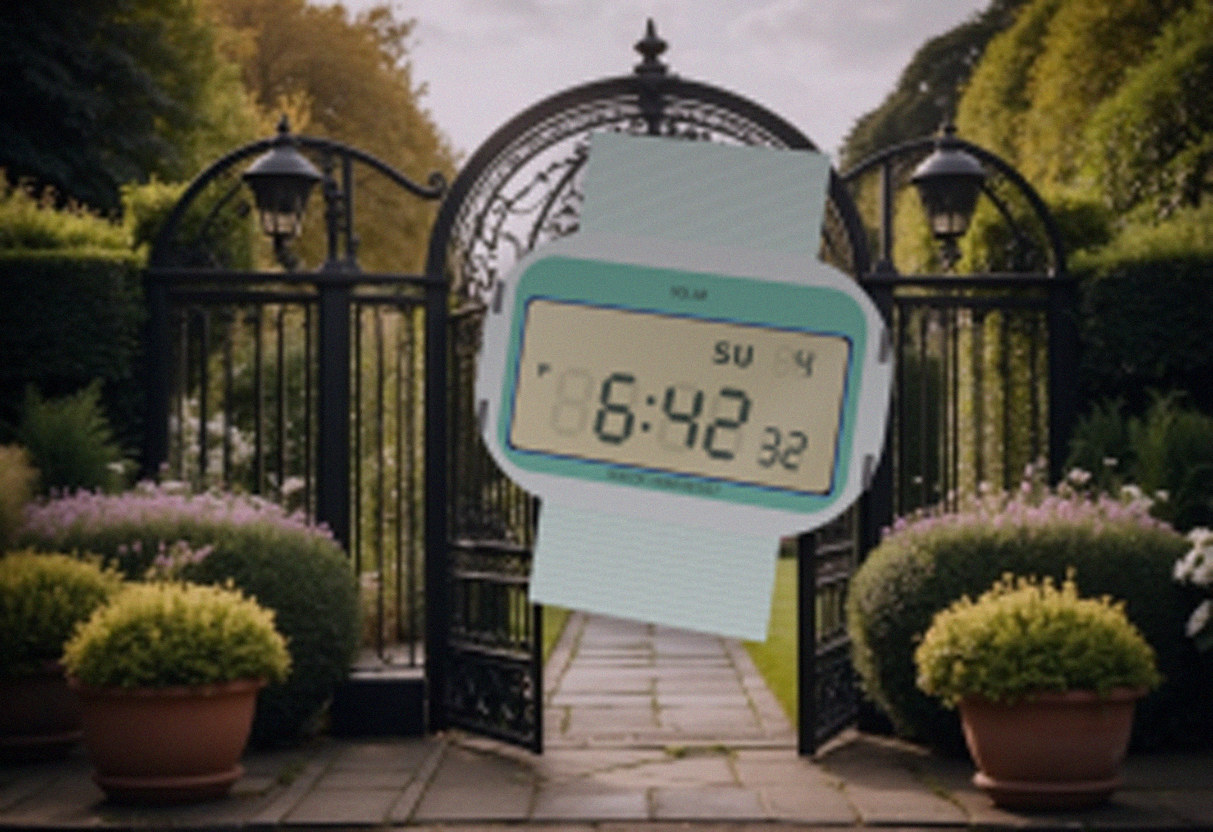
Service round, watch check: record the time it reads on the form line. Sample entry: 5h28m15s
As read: 6h42m32s
